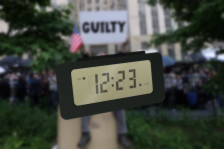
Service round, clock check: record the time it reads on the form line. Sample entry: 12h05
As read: 12h23
